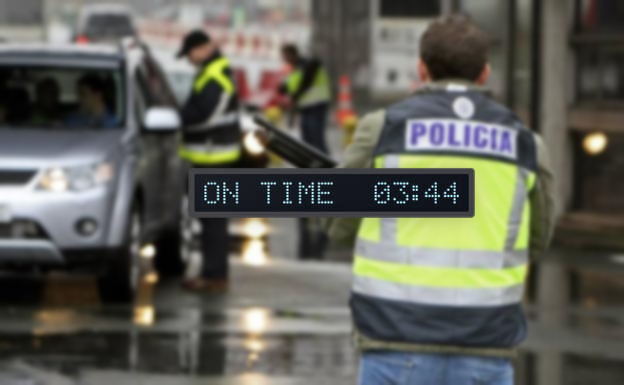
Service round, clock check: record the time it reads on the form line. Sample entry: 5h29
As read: 3h44
